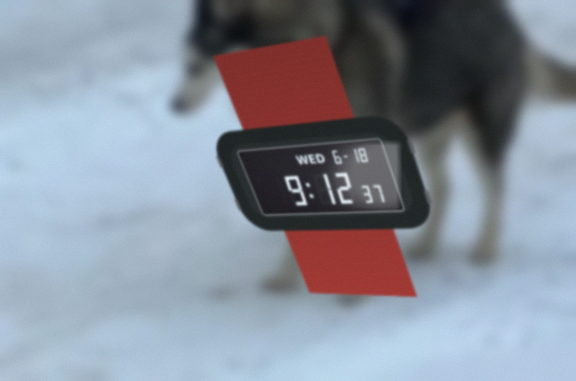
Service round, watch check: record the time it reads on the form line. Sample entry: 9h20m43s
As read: 9h12m37s
